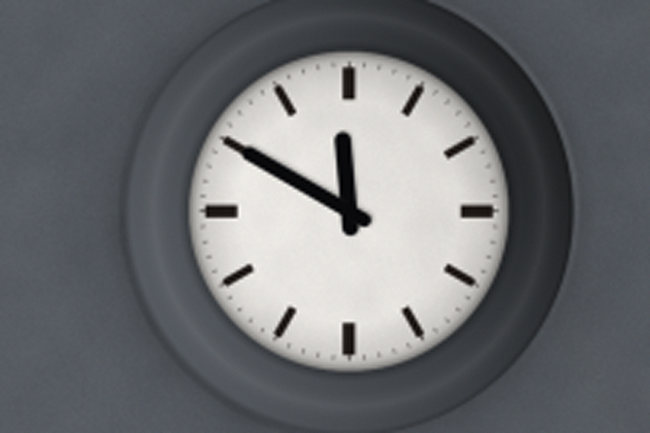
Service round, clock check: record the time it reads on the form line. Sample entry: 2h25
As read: 11h50
